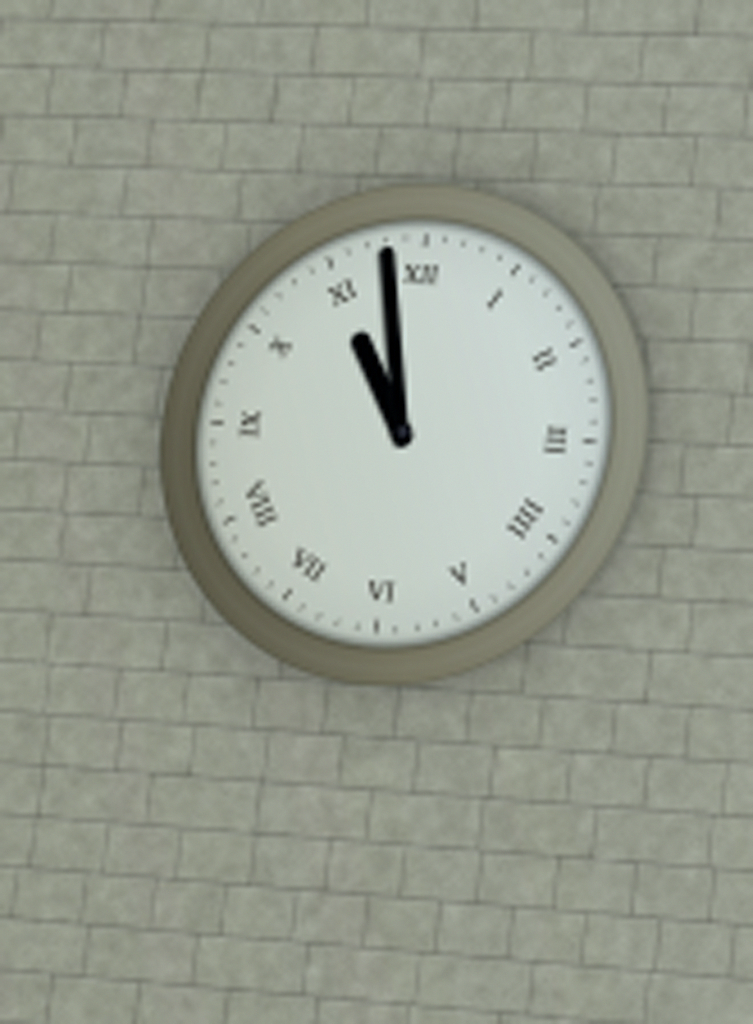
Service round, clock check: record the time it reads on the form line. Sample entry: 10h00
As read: 10h58
